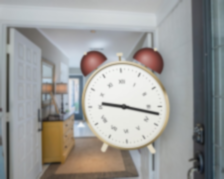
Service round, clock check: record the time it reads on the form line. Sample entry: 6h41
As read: 9h17
